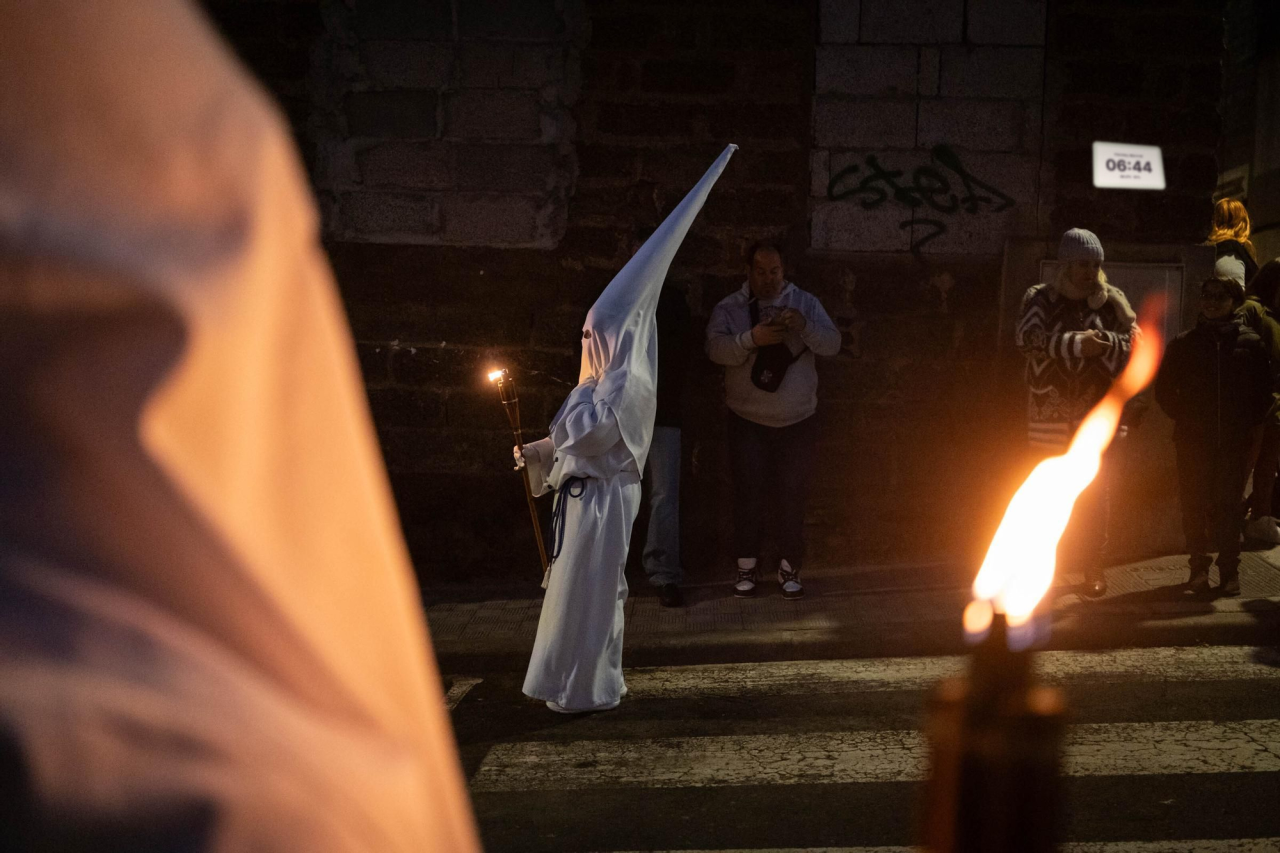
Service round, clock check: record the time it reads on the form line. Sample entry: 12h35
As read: 6h44
